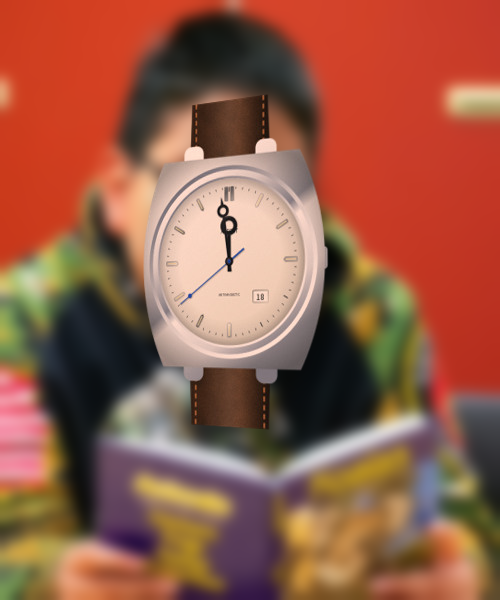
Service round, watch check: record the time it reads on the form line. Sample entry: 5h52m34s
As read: 11h58m39s
